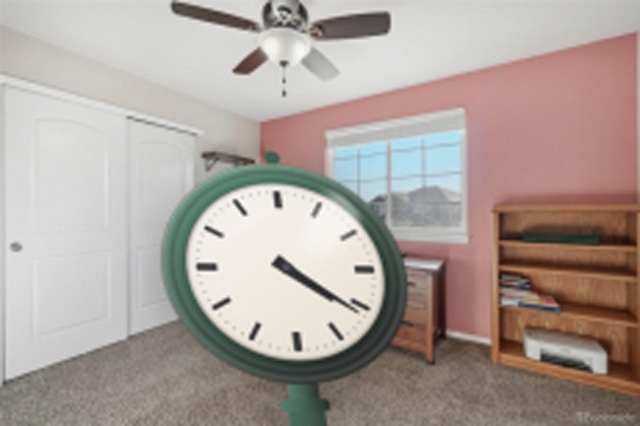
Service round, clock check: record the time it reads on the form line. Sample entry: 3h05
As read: 4h21
